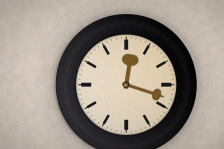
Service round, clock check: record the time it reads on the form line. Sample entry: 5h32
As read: 12h18
